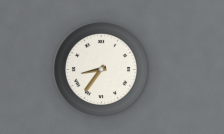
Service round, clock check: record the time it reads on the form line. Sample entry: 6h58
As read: 8h36
